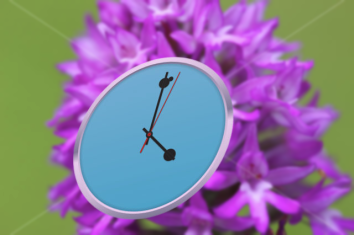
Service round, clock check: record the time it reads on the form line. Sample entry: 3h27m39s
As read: 3h59m01s
